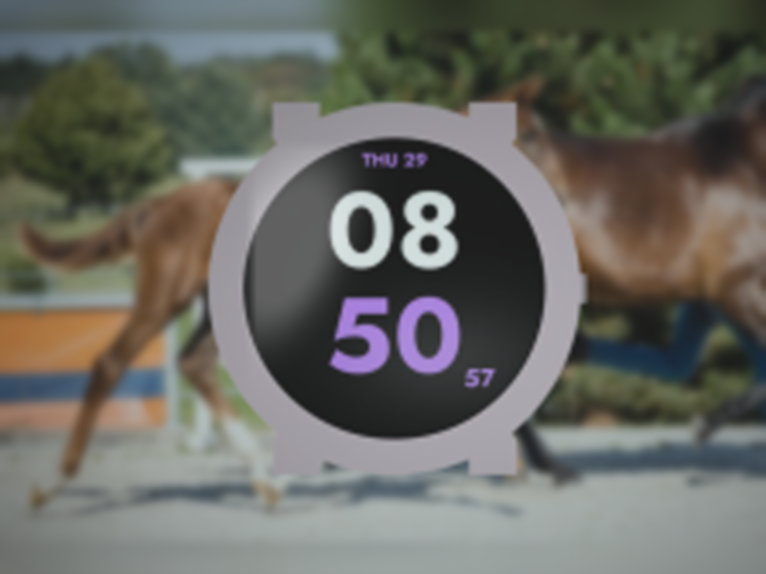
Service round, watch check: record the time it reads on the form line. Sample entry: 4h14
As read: 8h50
